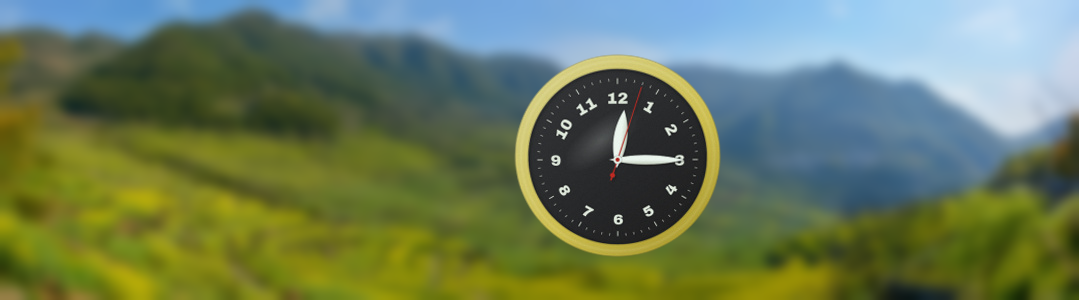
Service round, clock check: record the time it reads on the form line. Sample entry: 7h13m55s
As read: 12h15m03s
